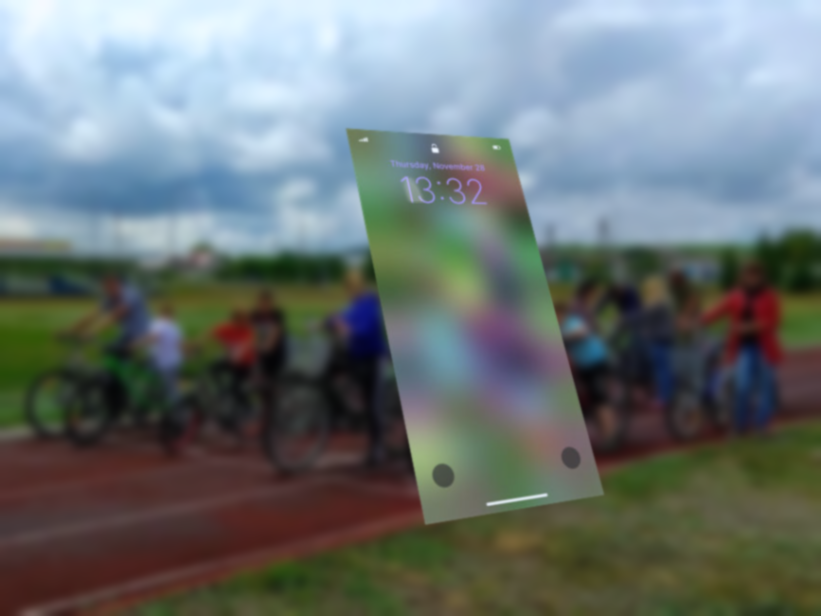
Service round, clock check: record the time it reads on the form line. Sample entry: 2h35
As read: 13h32
